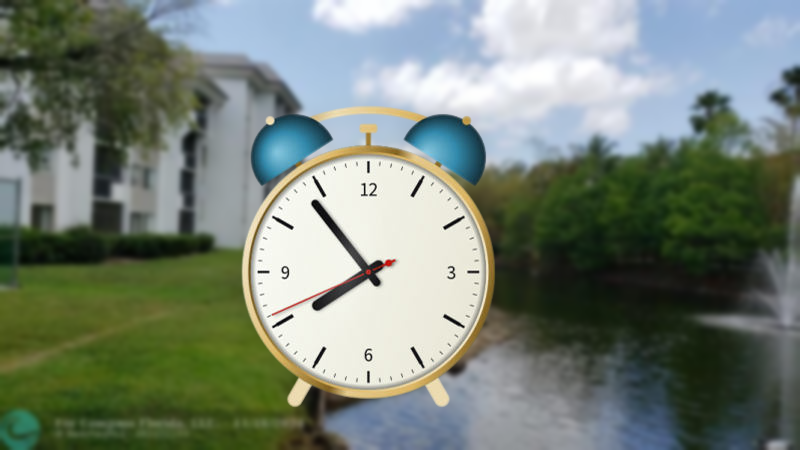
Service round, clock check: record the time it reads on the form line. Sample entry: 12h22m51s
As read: 7h53m41s
